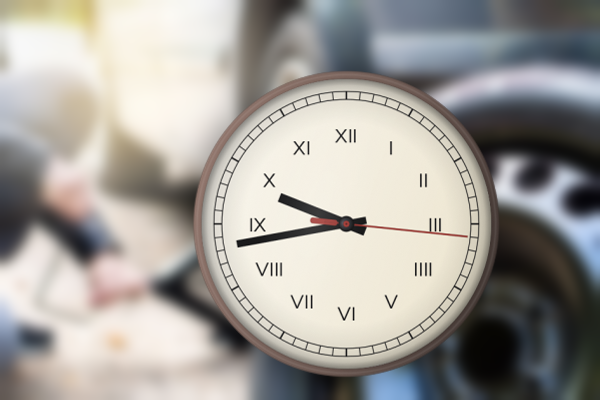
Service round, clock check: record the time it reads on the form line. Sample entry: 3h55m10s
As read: 9h43m16s
